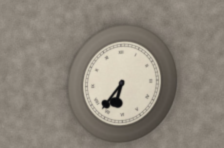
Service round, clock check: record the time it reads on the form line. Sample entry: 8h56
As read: 6h37
